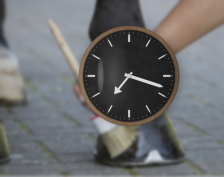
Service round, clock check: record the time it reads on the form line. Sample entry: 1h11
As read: 7h18
